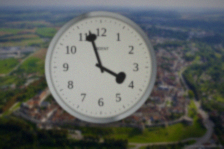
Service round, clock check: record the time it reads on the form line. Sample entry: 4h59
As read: 3h57
